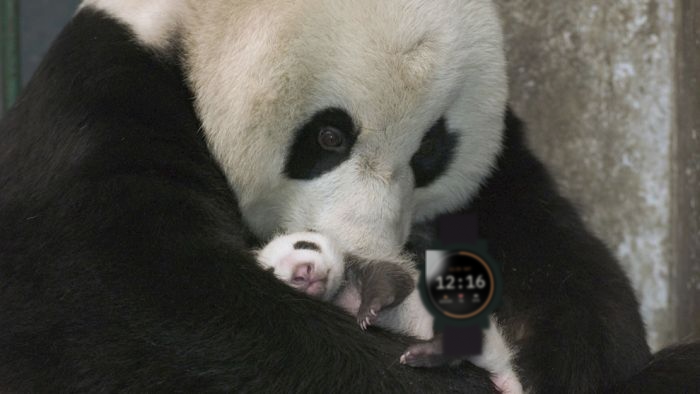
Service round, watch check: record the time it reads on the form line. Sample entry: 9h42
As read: 12h16
